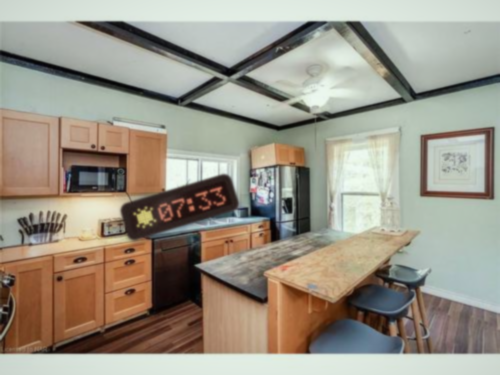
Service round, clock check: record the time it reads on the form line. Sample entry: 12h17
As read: 7h33
